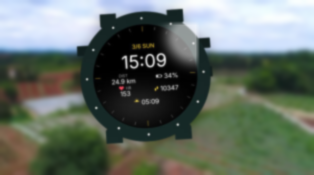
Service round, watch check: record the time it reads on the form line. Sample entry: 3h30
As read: 15h09
